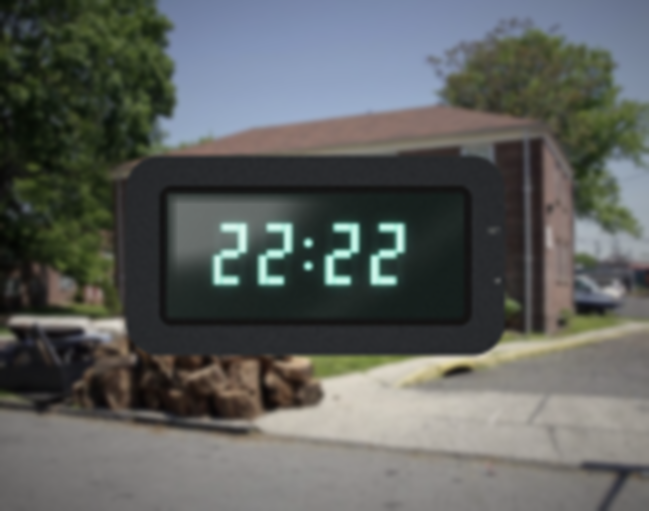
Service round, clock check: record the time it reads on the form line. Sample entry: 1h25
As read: 22h22
